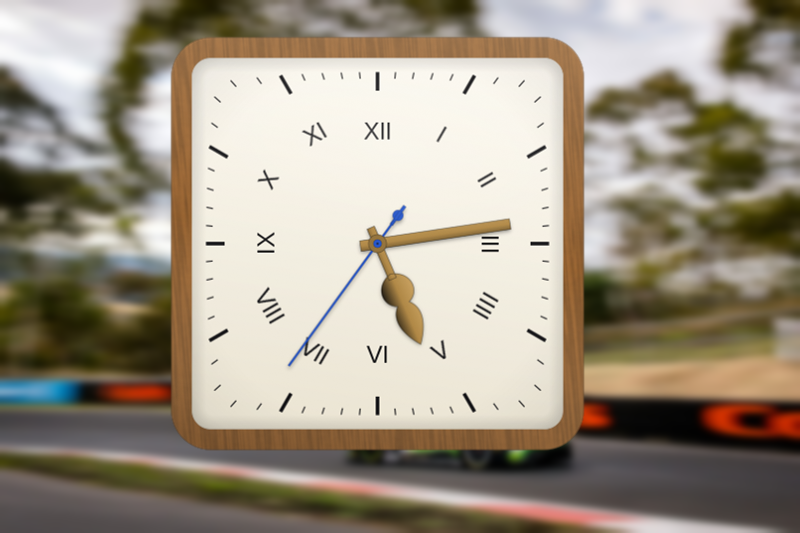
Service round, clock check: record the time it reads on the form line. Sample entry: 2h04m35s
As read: 5h13m36s
